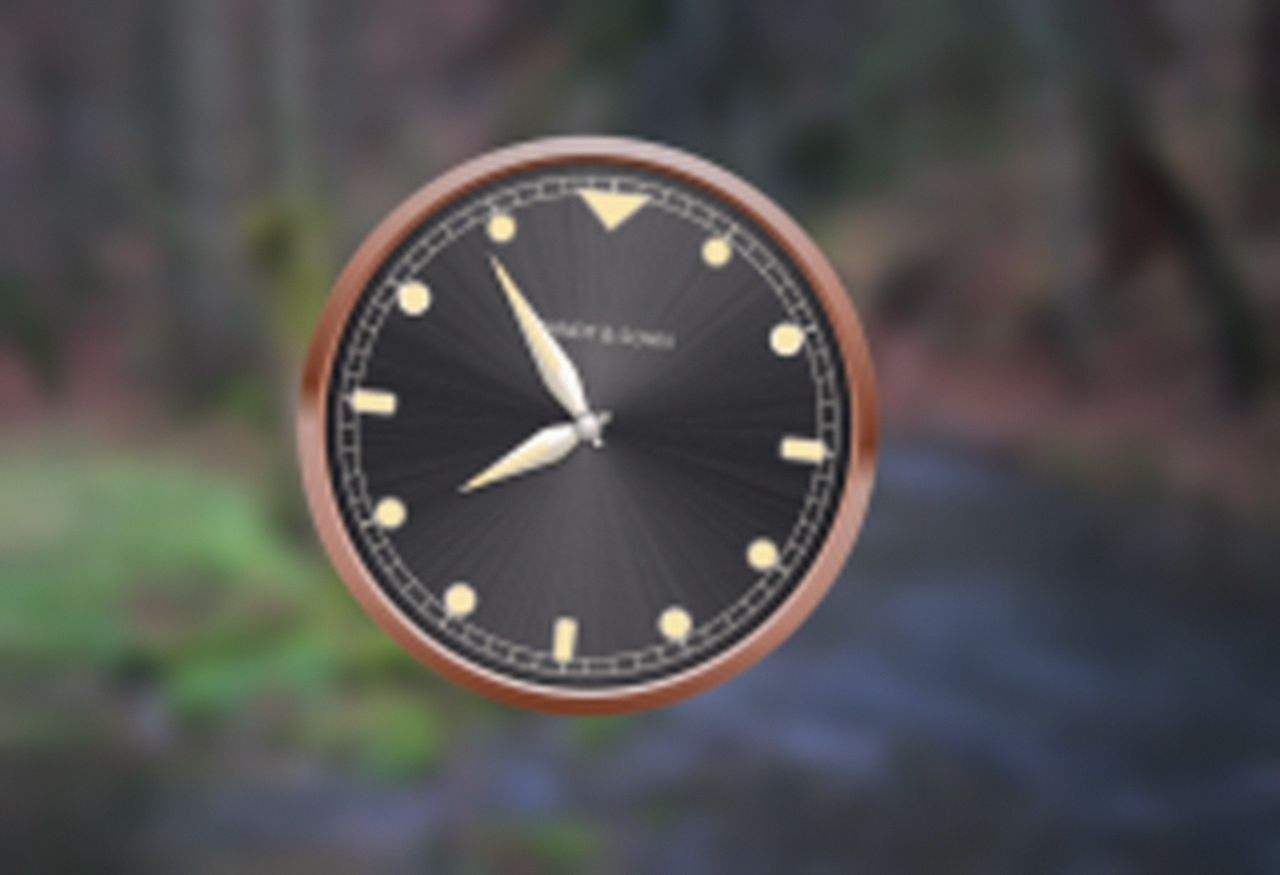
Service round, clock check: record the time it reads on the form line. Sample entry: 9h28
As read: 7h54
